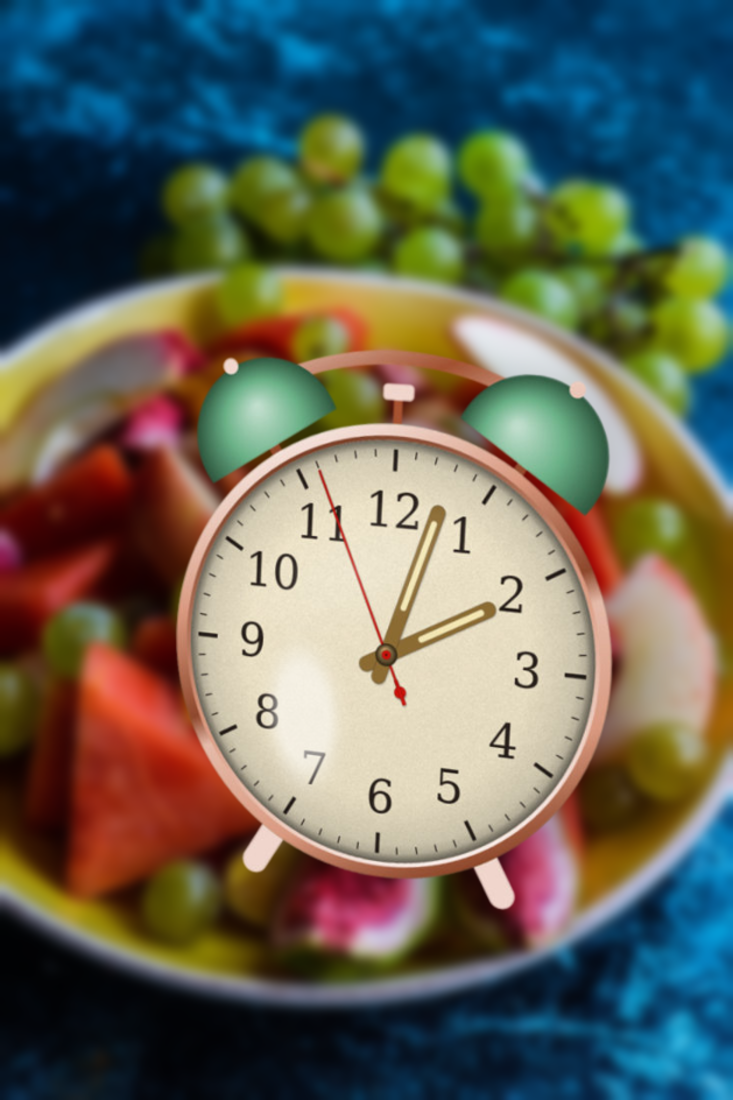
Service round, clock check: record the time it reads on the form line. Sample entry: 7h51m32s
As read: 2h02m56s
